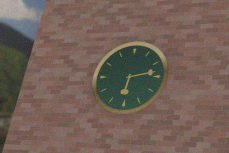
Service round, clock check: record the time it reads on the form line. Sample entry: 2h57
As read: 6h13
